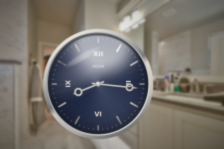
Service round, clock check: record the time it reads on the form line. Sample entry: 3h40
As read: 8h16
